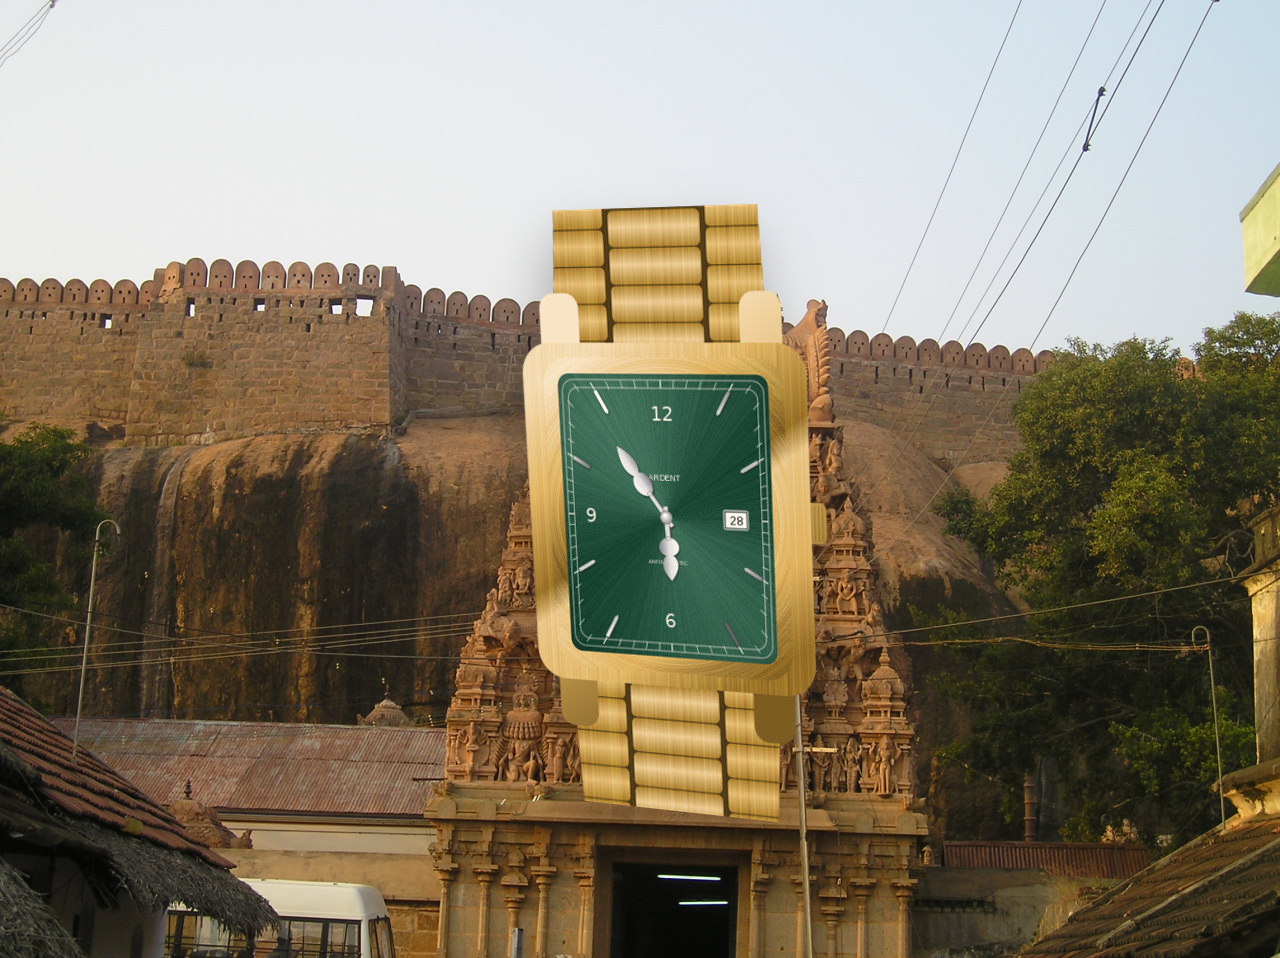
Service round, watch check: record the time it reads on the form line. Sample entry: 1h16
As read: 5h54
